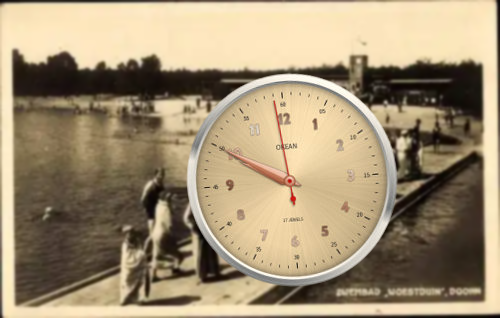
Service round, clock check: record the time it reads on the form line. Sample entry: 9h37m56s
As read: 9h49m59s
